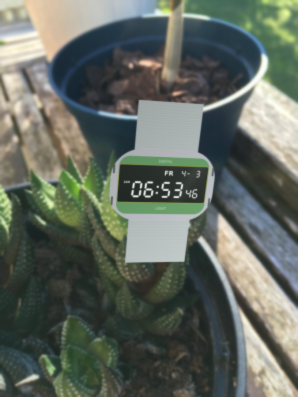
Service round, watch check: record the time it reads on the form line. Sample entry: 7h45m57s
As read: 6h53m46s
